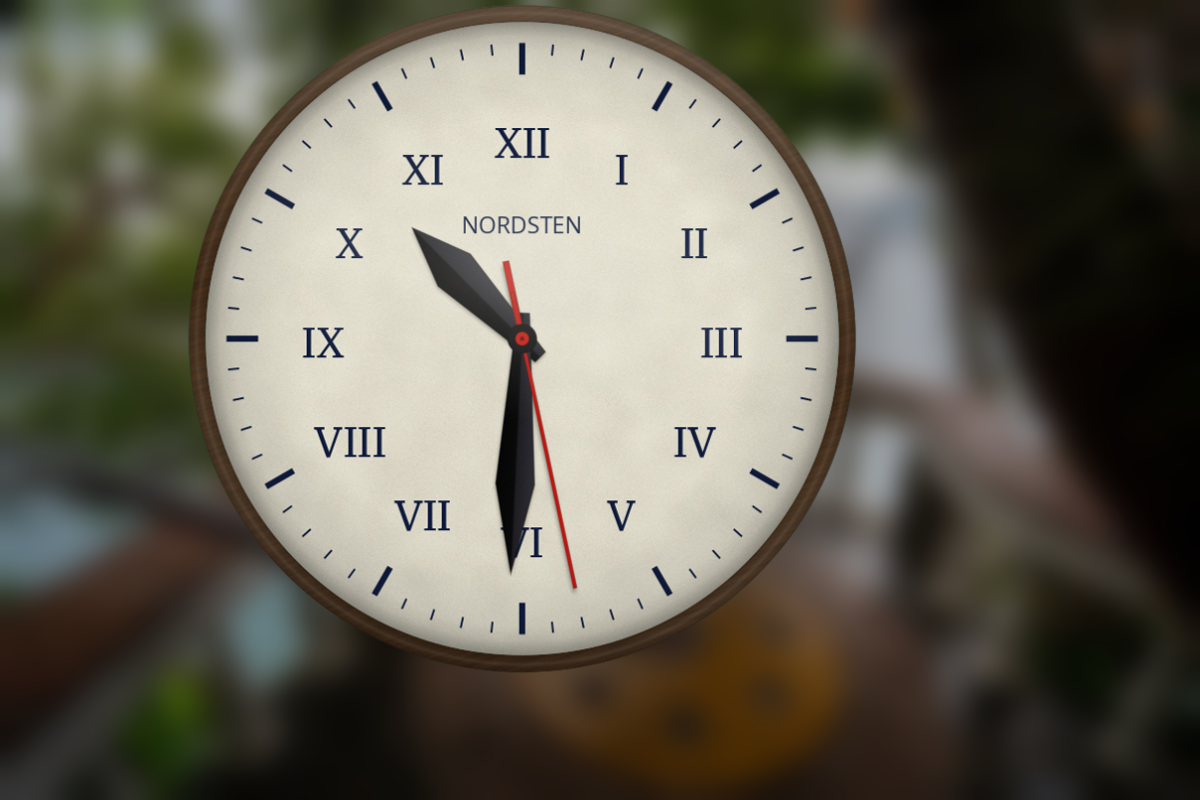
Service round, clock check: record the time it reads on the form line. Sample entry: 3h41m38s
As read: 10h30m28s
